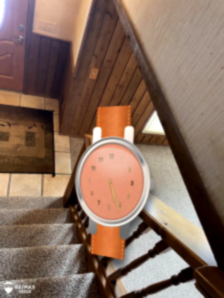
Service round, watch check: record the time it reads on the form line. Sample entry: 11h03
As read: 5h26
